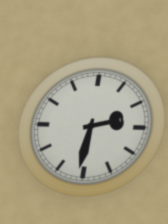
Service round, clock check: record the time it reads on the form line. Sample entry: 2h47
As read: 2h31
